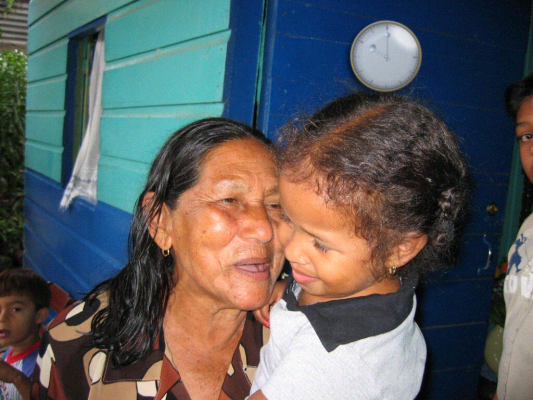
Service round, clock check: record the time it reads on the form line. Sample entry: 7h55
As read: 10h00
